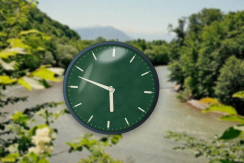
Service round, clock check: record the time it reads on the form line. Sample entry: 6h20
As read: 5h48
